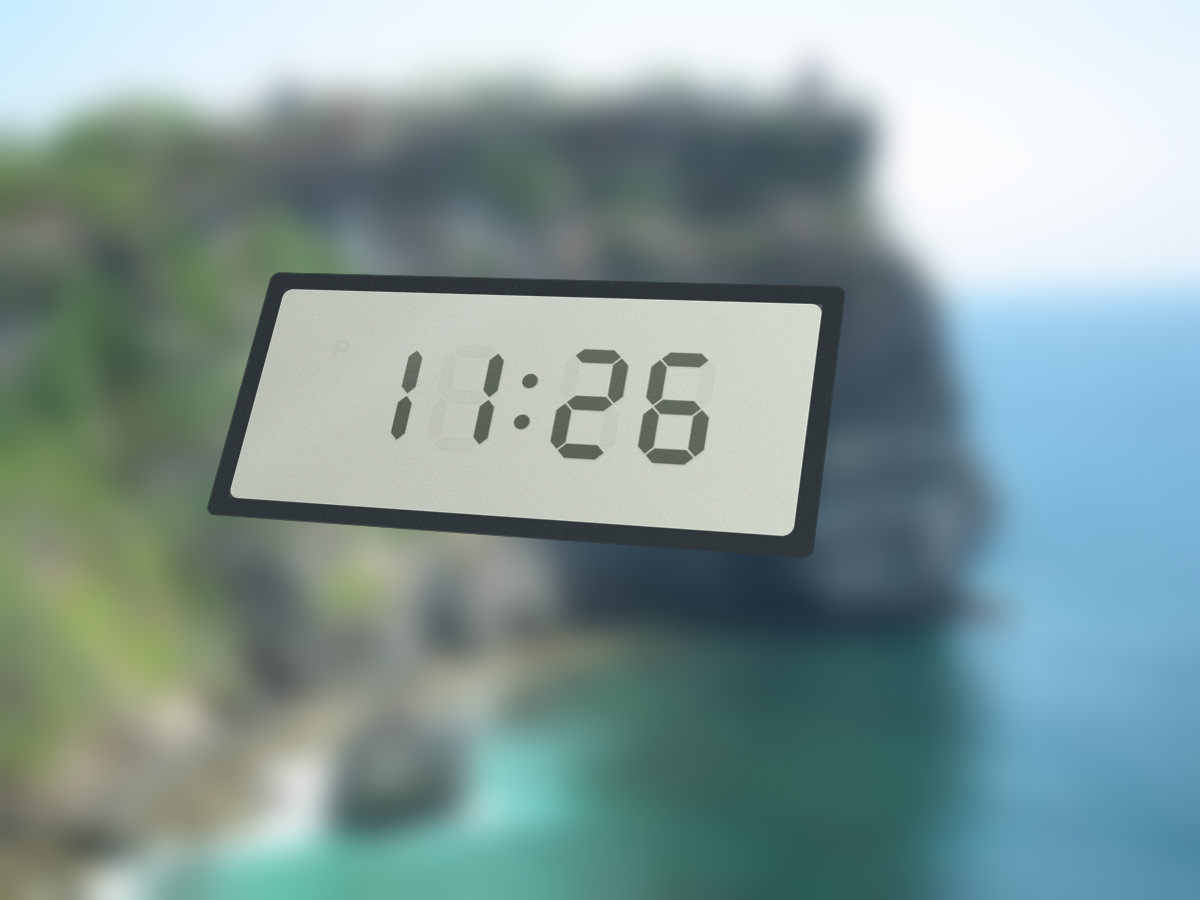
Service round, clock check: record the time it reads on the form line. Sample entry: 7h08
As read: 11h26
